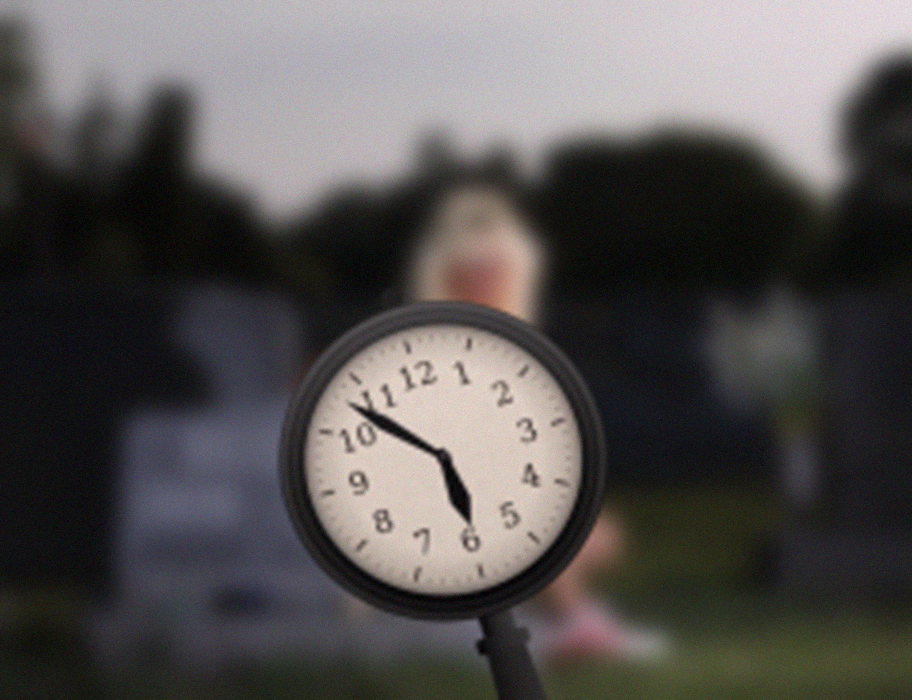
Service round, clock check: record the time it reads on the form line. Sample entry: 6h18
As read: 5h53
